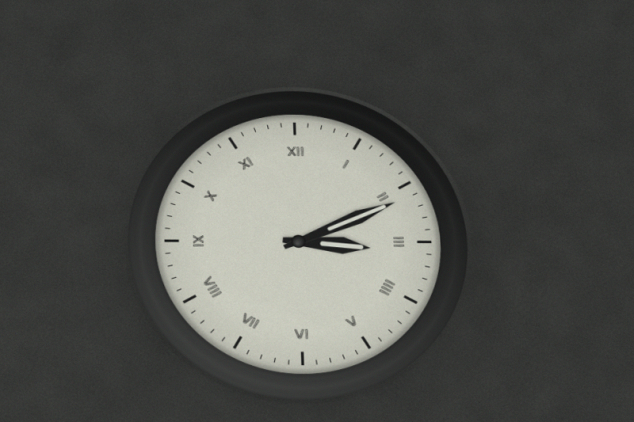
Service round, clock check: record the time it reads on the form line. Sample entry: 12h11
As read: 3h11
